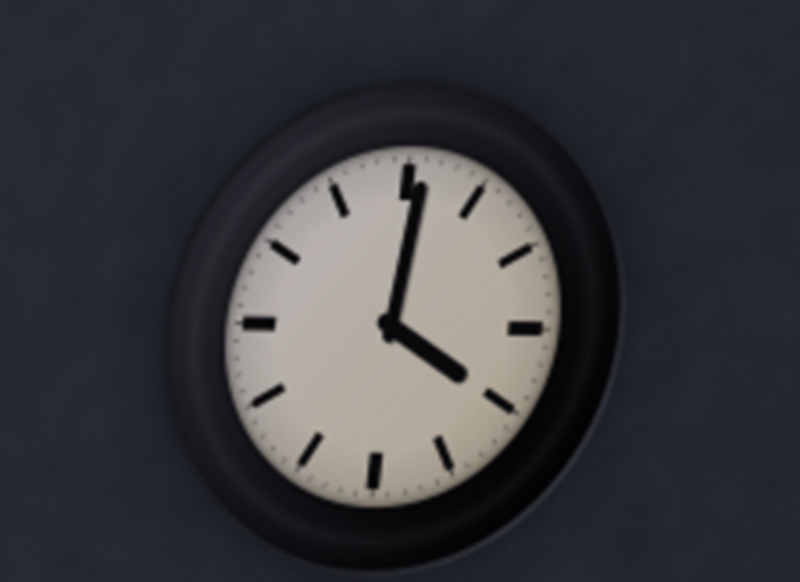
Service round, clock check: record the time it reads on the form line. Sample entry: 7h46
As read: 4h01
